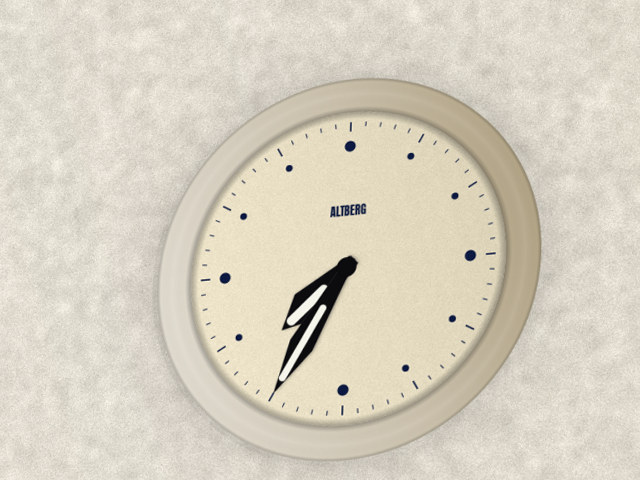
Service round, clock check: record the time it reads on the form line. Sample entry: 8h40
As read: 7h35
